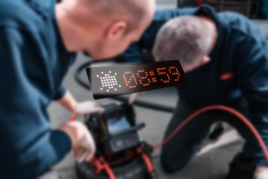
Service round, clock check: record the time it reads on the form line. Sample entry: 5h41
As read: 8h59
